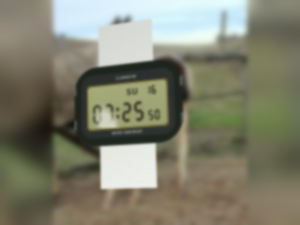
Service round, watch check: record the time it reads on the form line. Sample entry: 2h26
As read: 7h25
